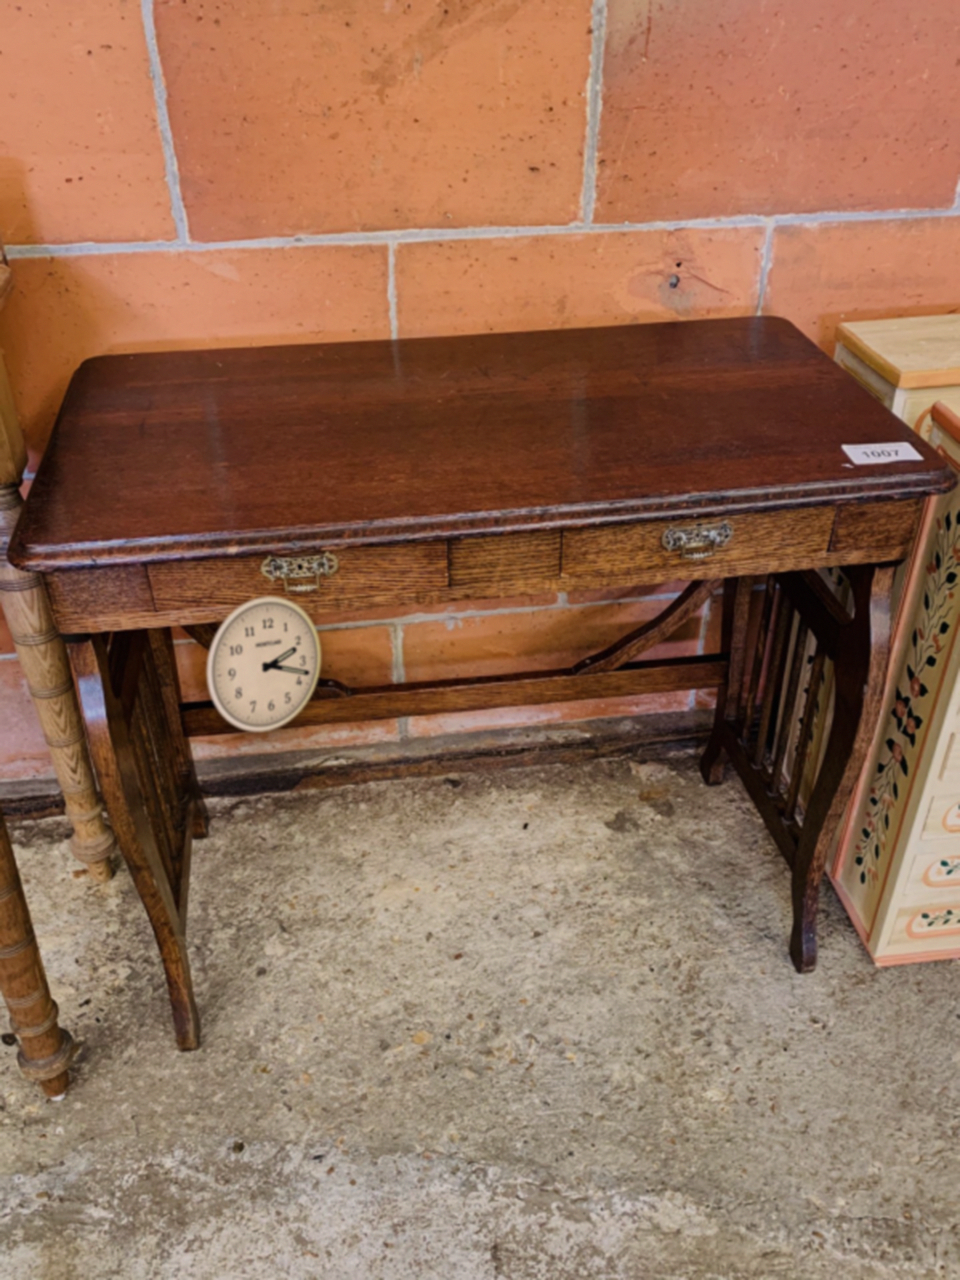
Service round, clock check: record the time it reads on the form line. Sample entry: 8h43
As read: 2h18
